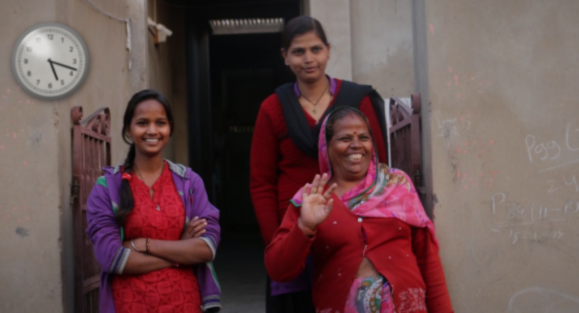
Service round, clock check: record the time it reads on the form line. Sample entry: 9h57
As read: 5h18
